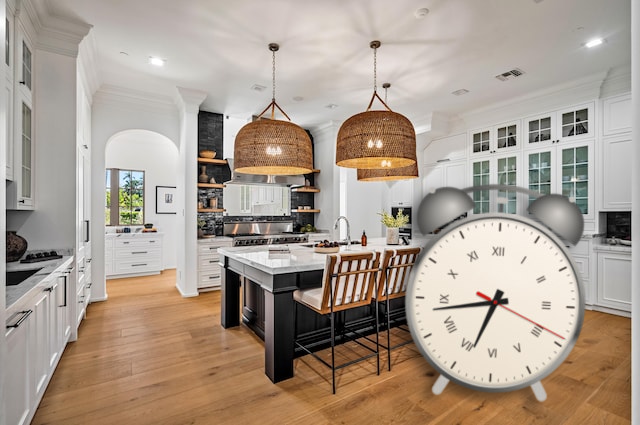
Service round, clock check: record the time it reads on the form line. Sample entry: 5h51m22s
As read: 6h43m19s
